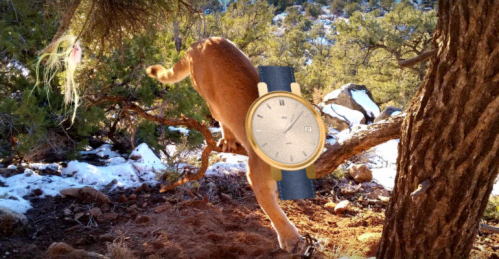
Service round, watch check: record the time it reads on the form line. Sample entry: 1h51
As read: 1h08
